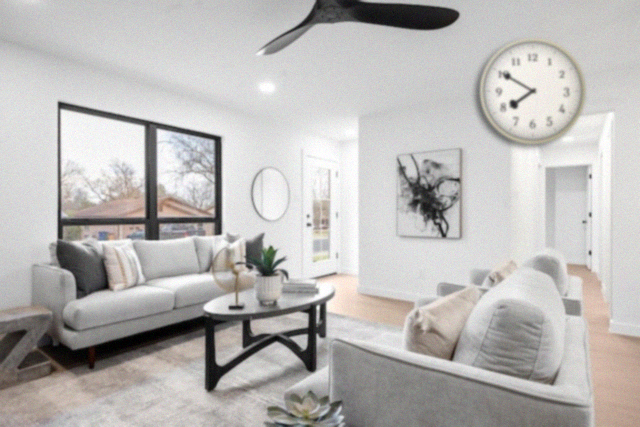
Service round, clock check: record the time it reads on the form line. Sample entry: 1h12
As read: 7h50
